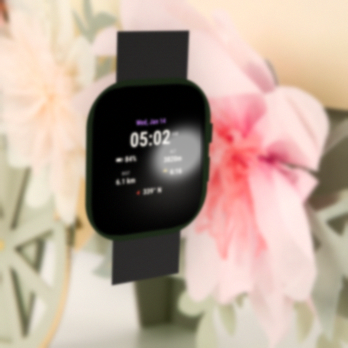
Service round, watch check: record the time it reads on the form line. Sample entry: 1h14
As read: 5h02
